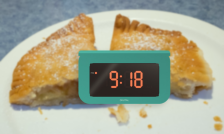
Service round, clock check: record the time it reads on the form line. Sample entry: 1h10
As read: 9h18
